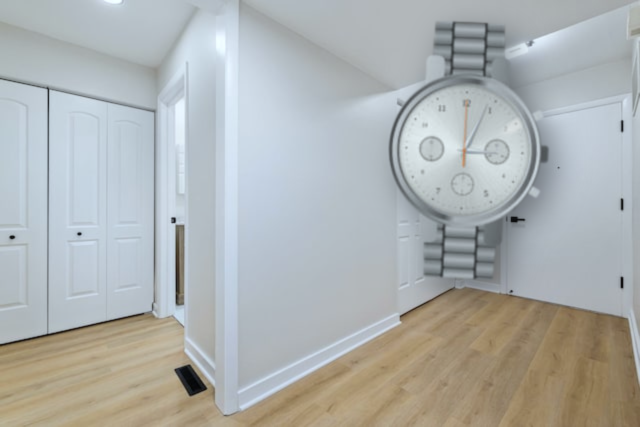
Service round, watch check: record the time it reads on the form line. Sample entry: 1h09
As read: 3h04
